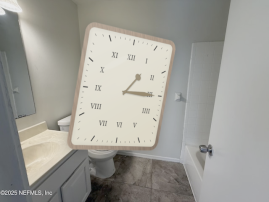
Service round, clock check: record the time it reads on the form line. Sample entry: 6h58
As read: 1h15
